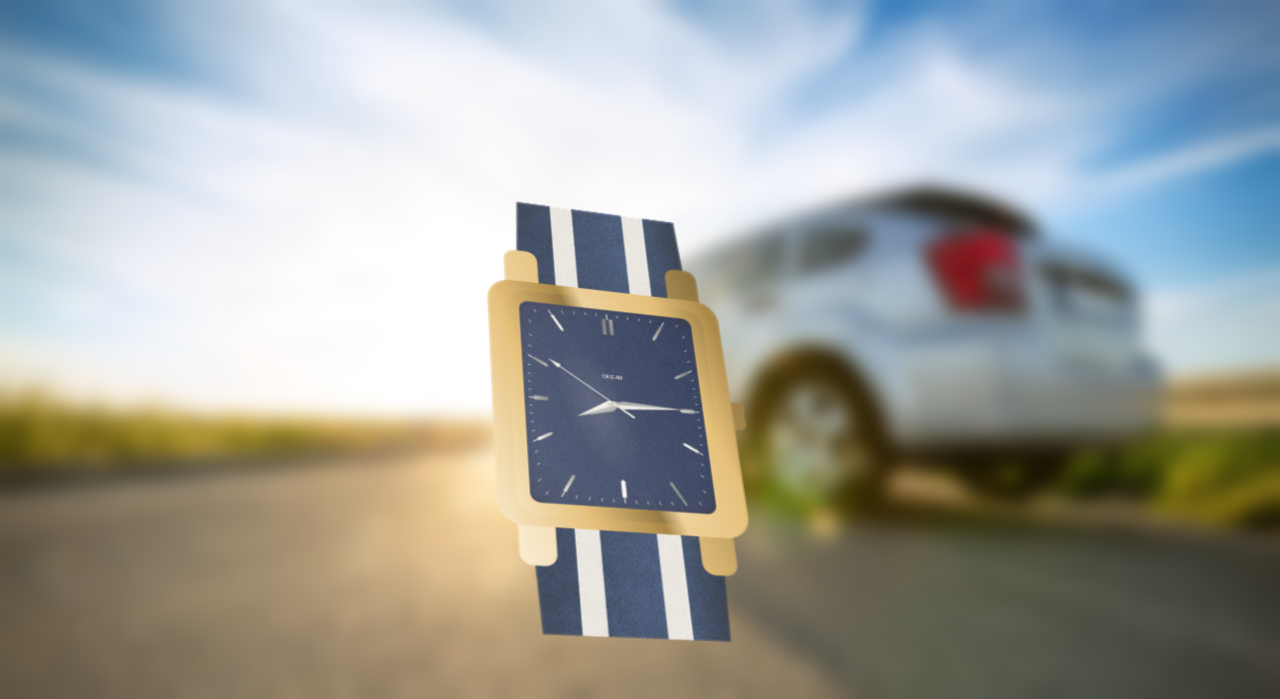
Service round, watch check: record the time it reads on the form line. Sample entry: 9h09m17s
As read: 8h14m51s
